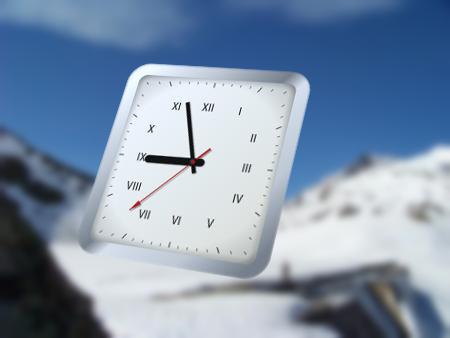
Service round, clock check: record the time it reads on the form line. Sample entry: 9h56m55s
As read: 8h56m37s
